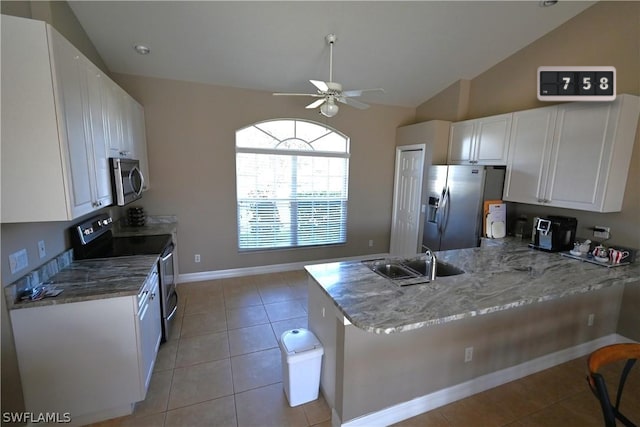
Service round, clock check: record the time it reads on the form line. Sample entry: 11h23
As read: 7h58
